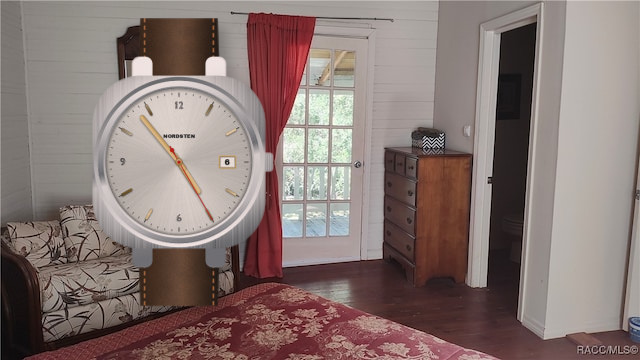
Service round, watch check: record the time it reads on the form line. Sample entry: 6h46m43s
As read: 4h53m25s
